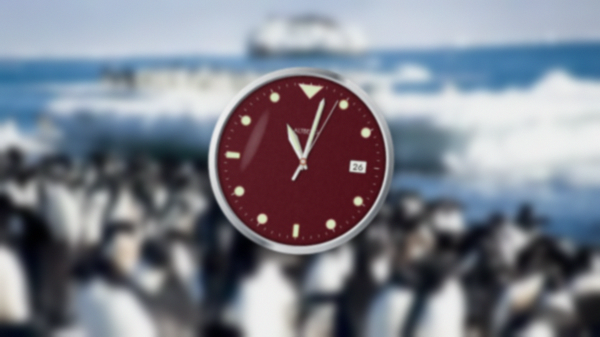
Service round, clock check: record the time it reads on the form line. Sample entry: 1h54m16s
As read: 11h02m04s
